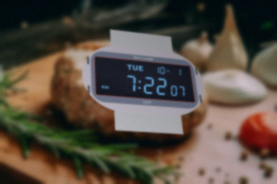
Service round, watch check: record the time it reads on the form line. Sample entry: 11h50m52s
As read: 7h22m07s
